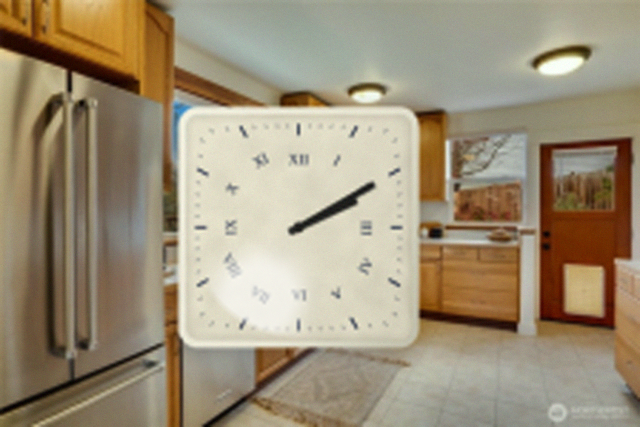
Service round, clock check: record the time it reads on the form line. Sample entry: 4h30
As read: 2h10
